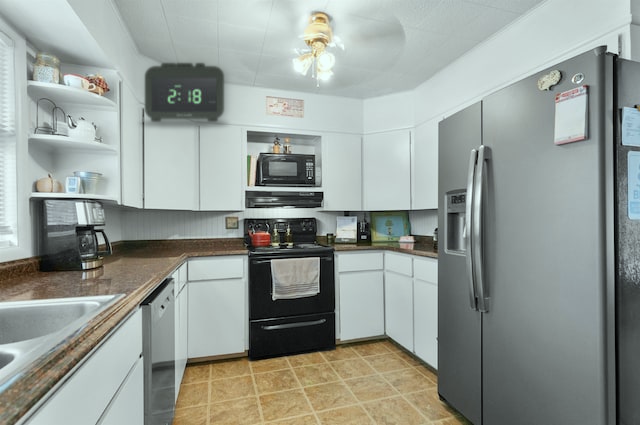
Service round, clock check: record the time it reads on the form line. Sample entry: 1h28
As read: 2h18
